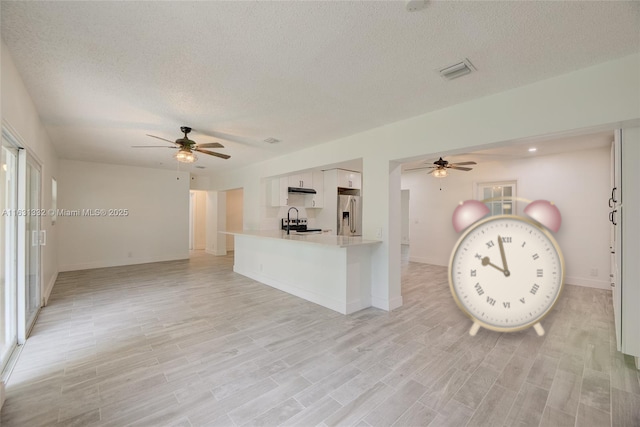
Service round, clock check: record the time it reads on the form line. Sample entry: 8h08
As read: 9h58
